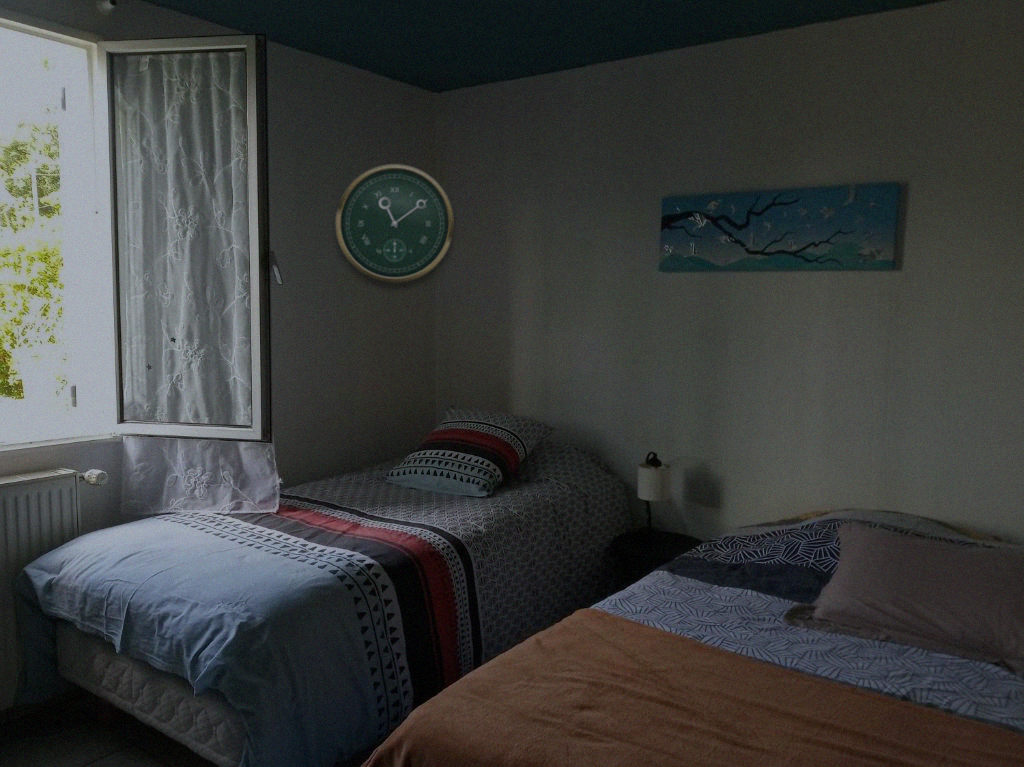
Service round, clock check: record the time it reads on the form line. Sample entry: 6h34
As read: 11h09
